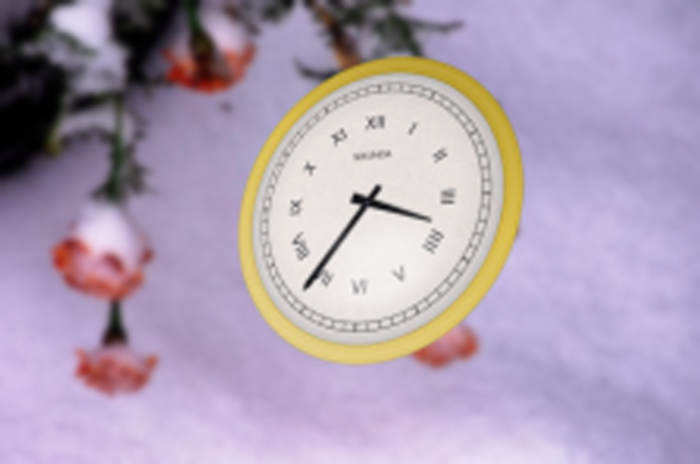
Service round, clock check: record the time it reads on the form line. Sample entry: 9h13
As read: 3h36
